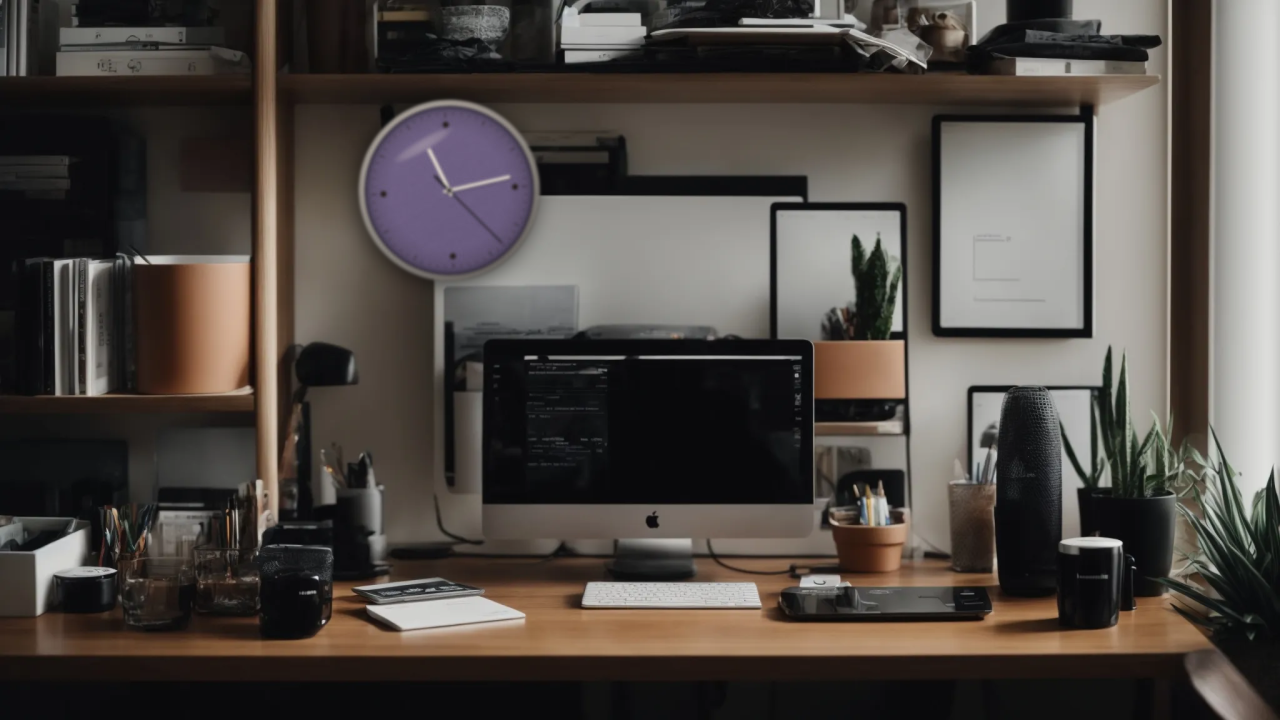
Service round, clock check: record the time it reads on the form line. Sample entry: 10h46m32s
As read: 11h13m23s
